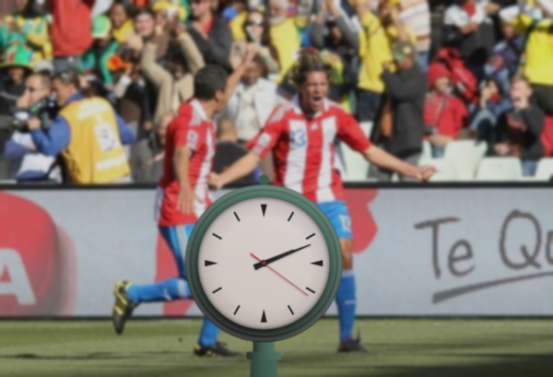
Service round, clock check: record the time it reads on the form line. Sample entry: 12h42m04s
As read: 2h11m21s
